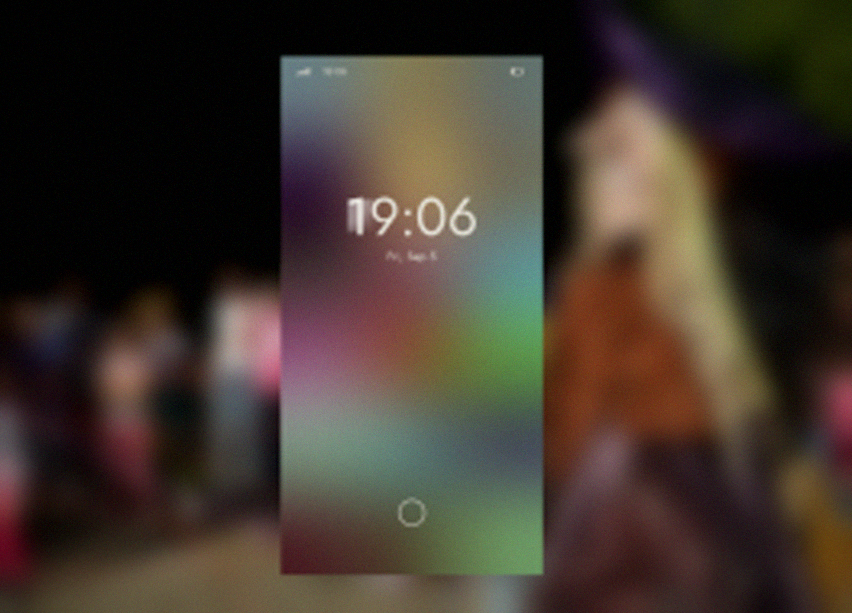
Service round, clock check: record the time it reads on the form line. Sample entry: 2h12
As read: 19h06
